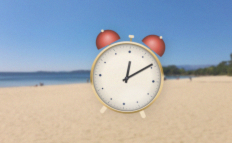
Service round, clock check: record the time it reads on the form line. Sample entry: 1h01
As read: 12h09
